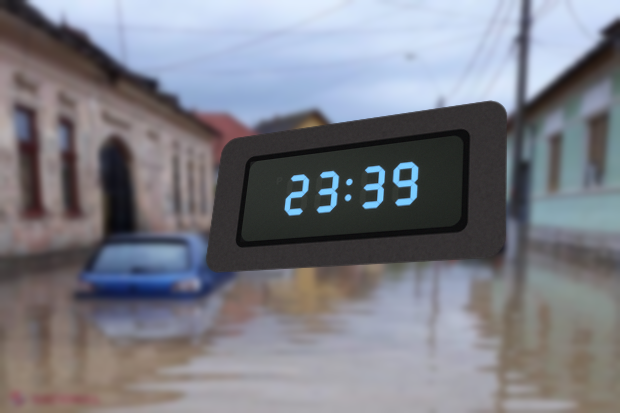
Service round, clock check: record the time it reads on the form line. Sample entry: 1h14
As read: 23h39
